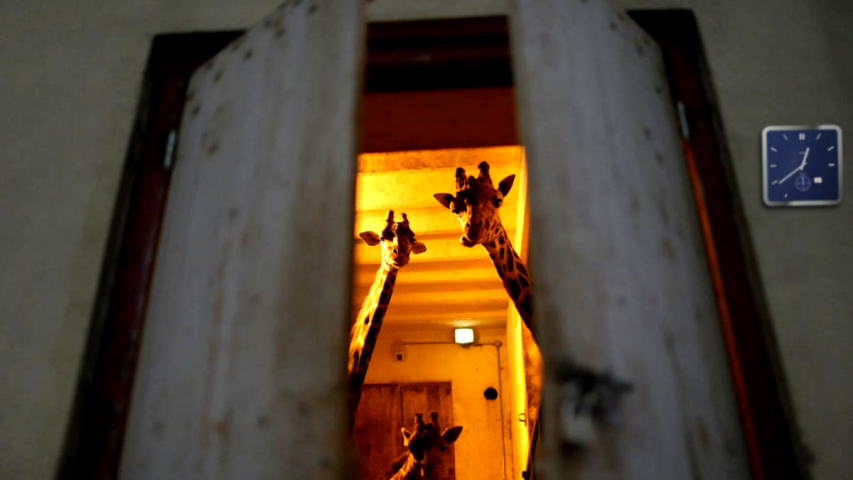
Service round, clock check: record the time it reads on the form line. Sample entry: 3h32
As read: 12h39
